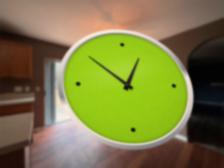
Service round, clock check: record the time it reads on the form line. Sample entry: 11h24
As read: 12h52
